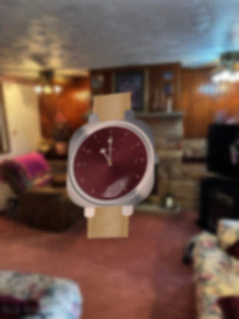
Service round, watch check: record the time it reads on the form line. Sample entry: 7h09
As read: 11h00
